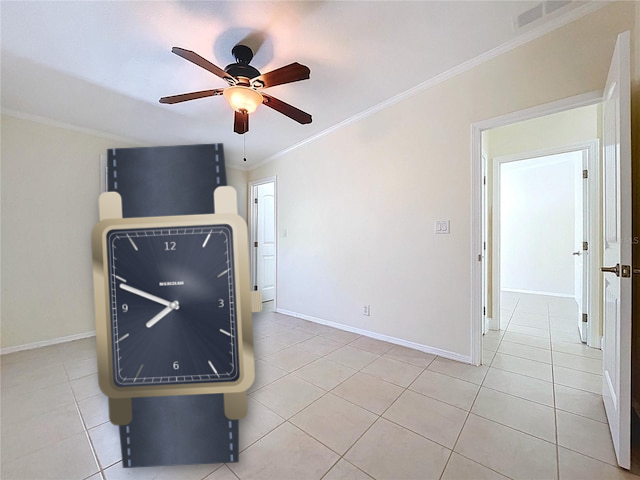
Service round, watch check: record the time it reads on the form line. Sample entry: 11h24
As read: 7h49
